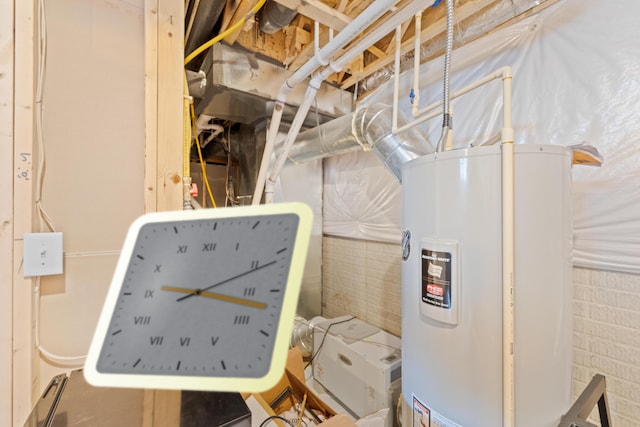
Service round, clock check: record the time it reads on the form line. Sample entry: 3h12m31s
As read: 9h17m11s
